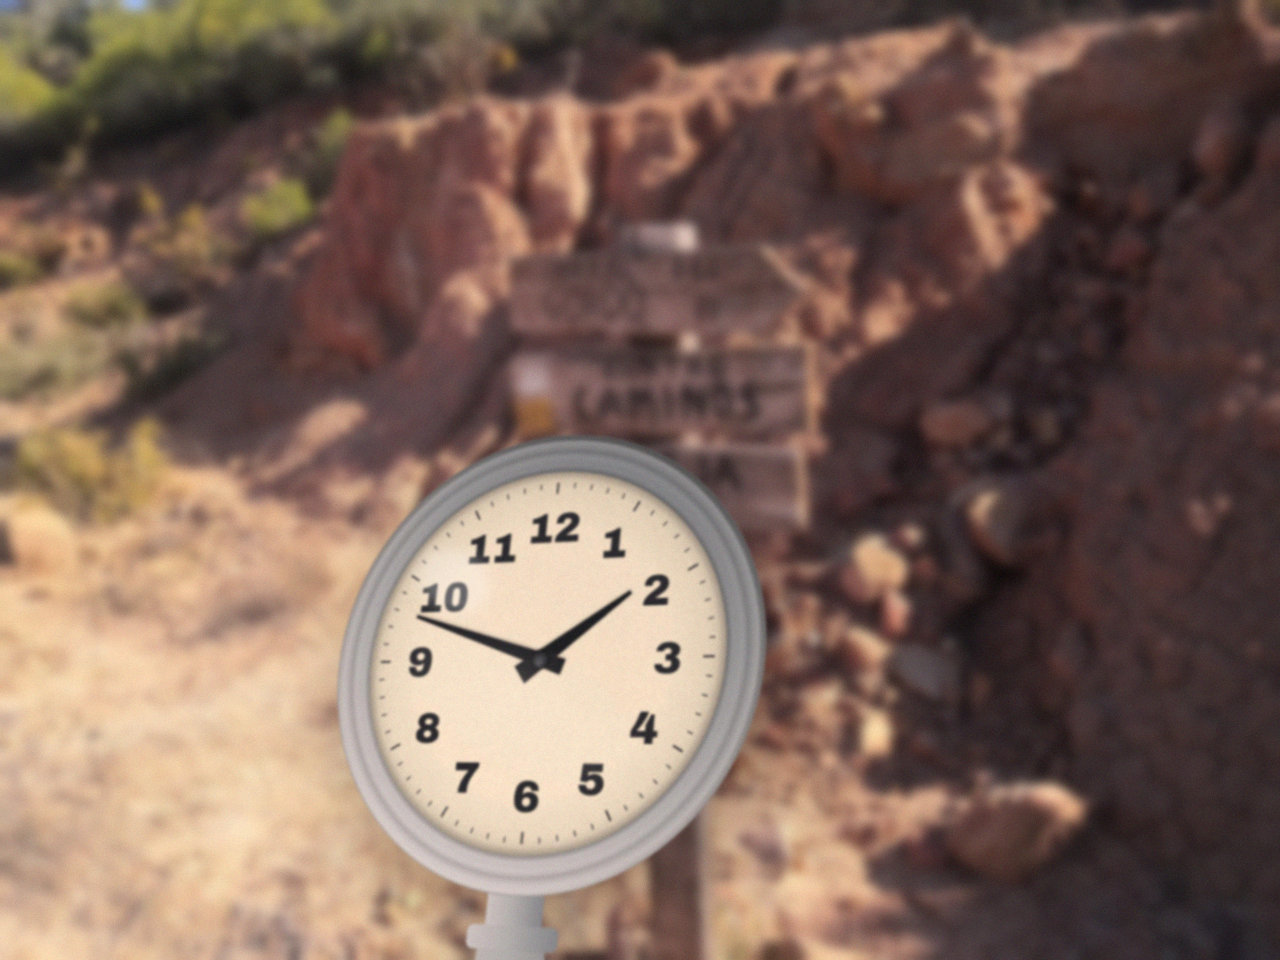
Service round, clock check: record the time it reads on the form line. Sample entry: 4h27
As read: 1h48
